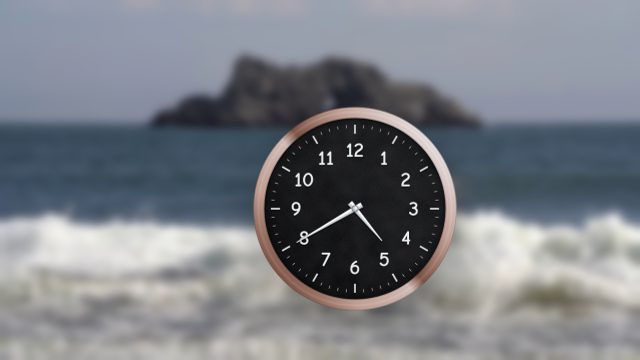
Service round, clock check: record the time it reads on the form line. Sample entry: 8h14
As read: 4h40
